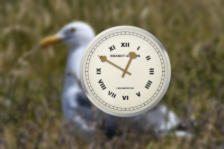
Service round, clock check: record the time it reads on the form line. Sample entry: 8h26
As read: 12h50
